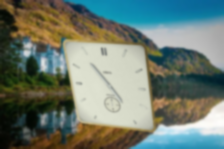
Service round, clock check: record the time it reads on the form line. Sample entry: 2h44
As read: 4h54
